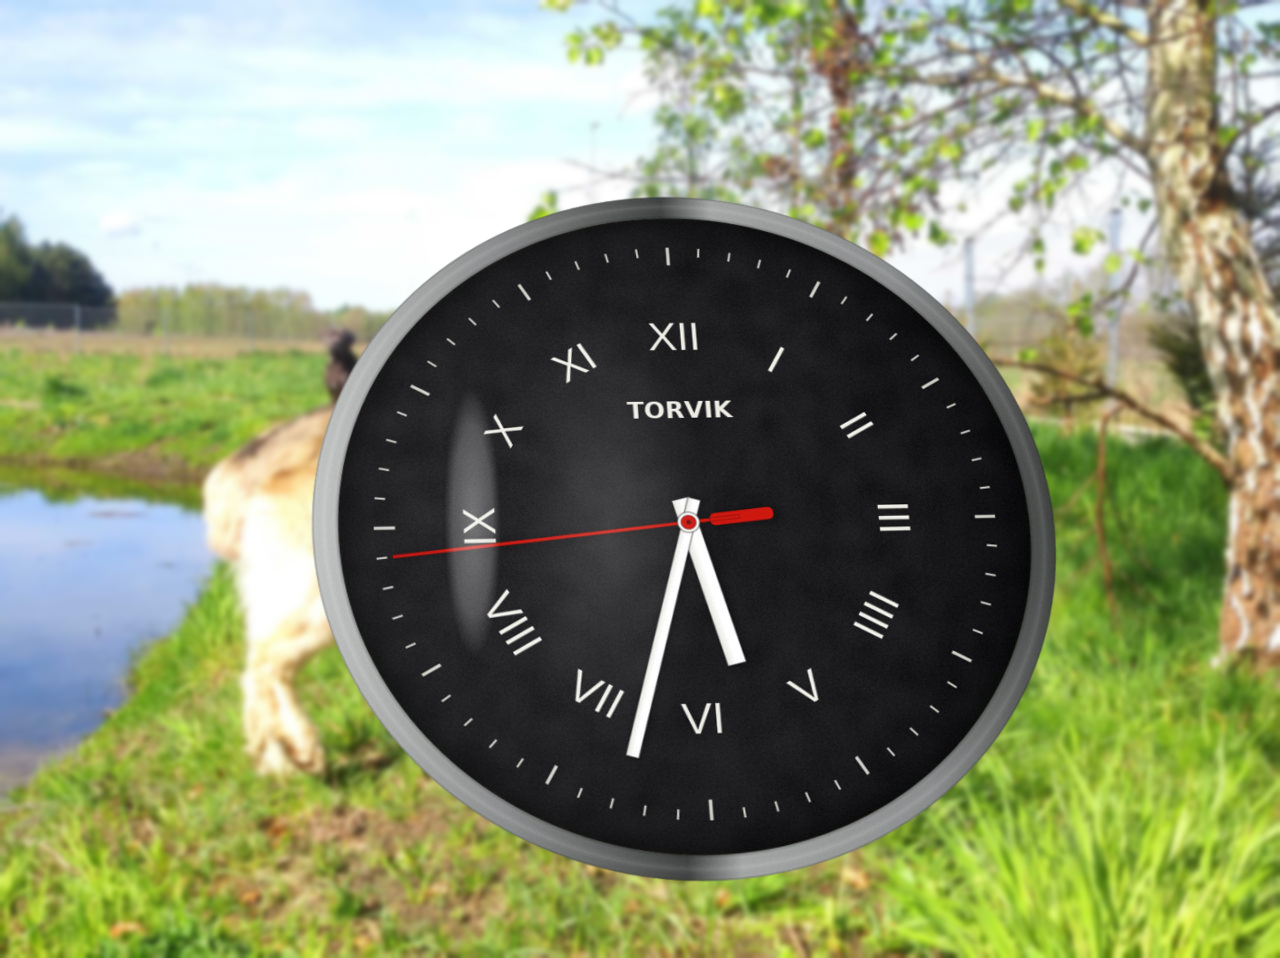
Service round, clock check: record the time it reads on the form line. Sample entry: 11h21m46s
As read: 5h32m44s
